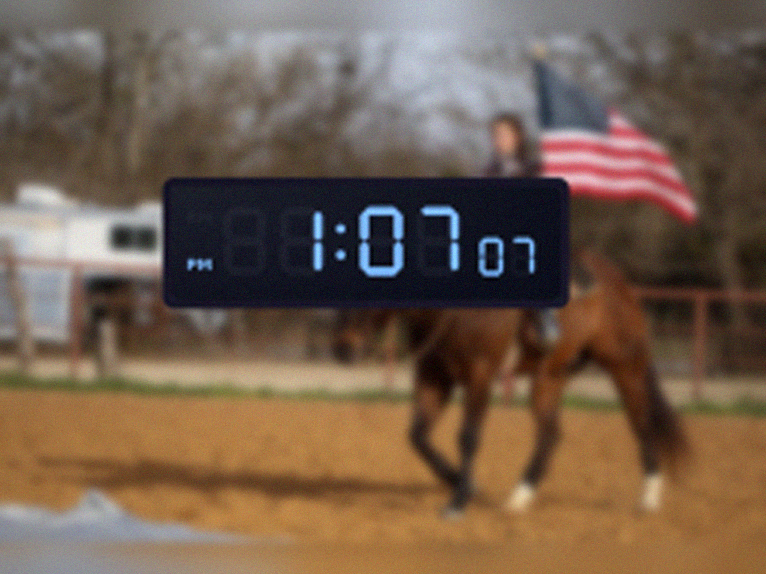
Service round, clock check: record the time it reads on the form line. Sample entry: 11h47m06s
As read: 1h07m07s
